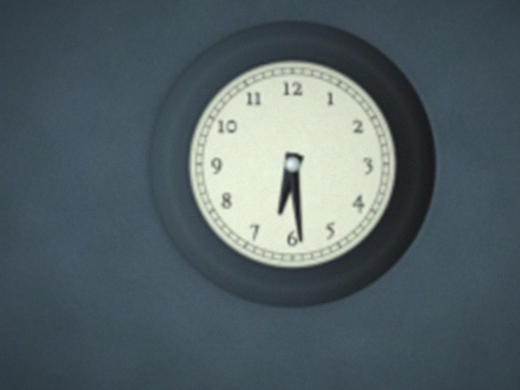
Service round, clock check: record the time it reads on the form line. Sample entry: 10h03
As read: 6h29
